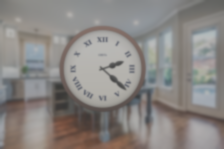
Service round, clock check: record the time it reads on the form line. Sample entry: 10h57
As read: 2h22
